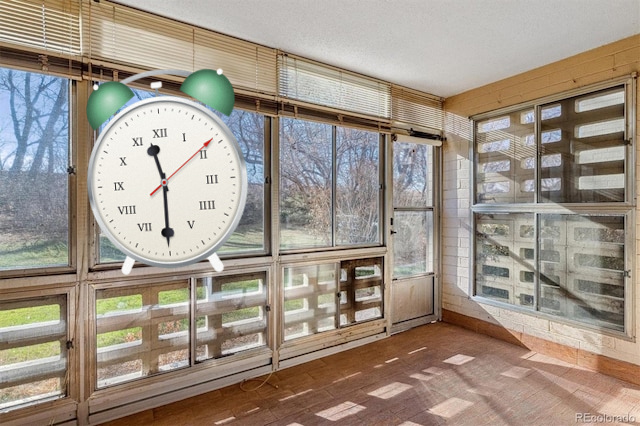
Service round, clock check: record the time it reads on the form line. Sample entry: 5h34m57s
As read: 11h30m09s
